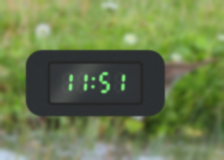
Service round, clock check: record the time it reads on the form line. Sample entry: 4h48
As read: 11h51
